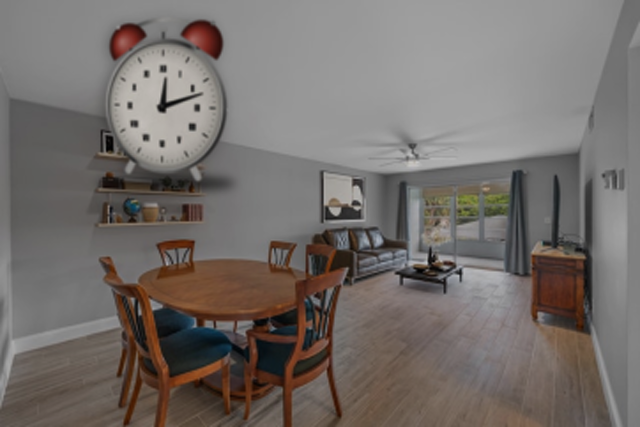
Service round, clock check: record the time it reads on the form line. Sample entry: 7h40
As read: 12h12
